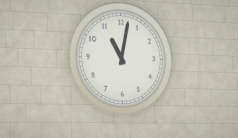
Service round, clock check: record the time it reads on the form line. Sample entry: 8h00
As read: 11h02
